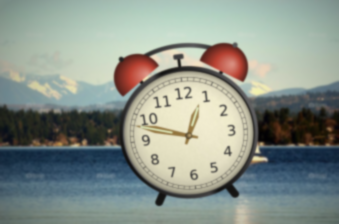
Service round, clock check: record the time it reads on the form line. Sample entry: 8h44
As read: 12h48
